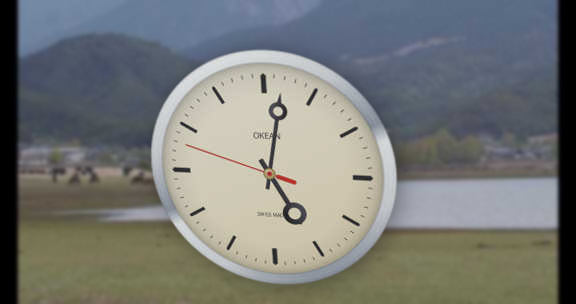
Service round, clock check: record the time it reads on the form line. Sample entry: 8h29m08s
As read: 5h01m48s
